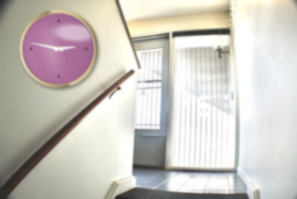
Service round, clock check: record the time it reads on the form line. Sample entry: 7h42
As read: 2h47
